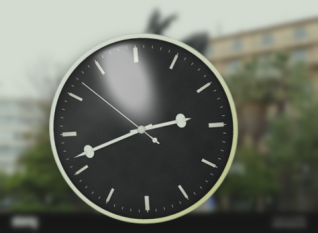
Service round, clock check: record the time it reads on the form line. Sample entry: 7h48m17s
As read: 2h41m52s
